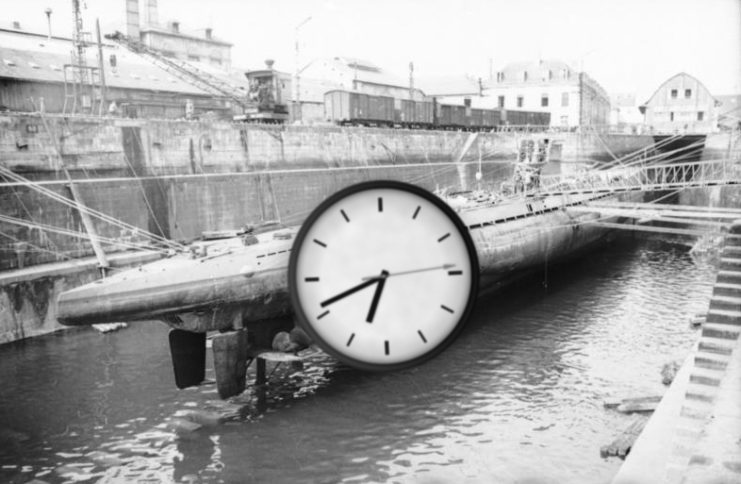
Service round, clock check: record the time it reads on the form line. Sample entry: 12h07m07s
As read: 6h41m14s
